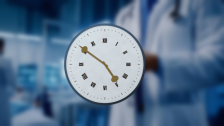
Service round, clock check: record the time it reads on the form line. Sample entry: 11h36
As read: 4h51
